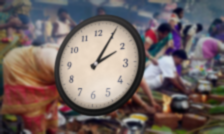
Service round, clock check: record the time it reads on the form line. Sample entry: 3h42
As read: 2h05
